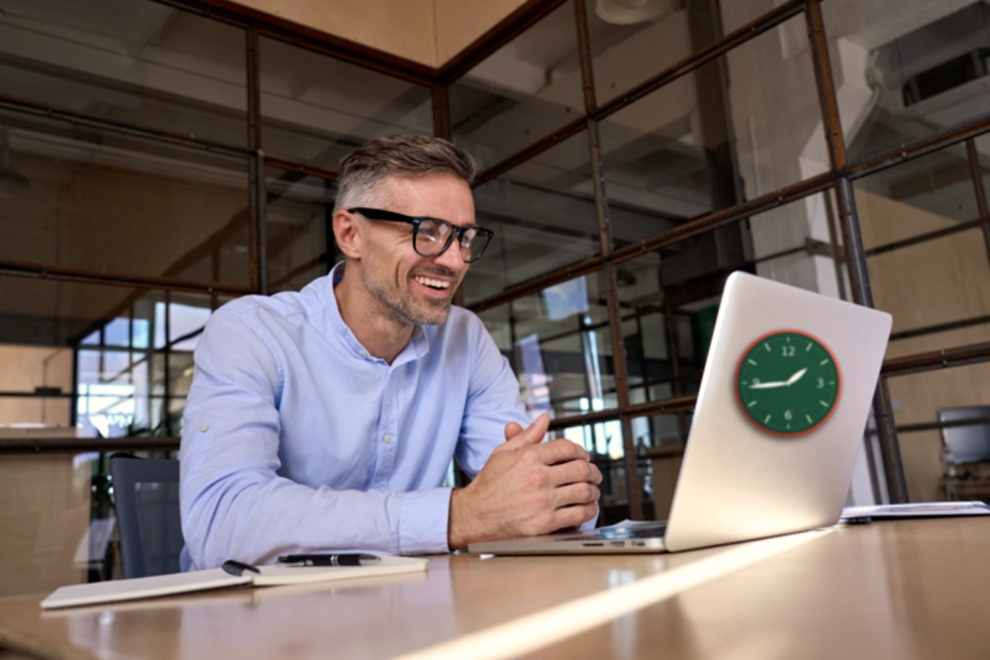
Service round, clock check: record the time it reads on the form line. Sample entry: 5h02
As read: 1h44
